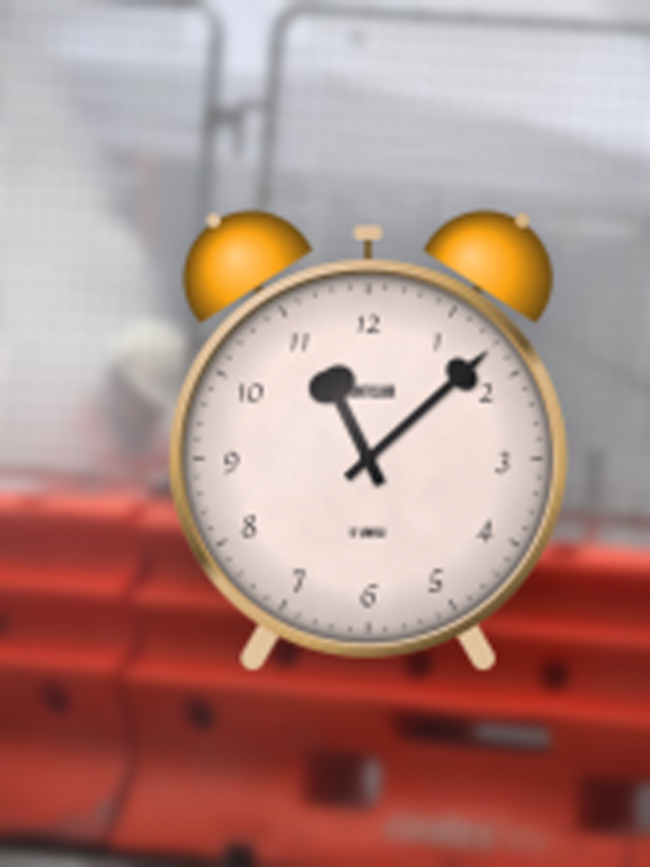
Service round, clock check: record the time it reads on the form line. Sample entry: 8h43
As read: 11h08
